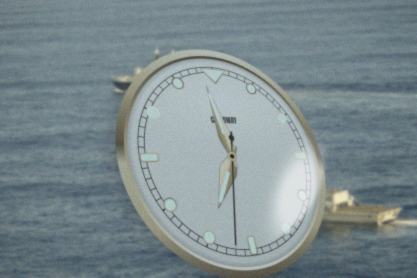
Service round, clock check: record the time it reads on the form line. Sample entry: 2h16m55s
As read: 6h58m32s
